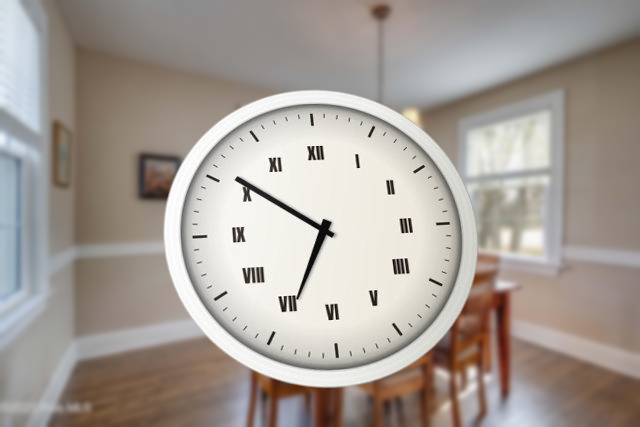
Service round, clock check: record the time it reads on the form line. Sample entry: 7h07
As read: 6h51
